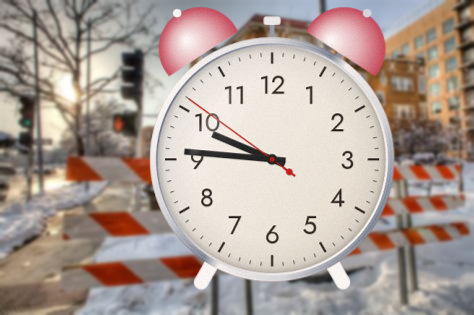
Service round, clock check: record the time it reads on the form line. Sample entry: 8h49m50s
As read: 9h45m51s
